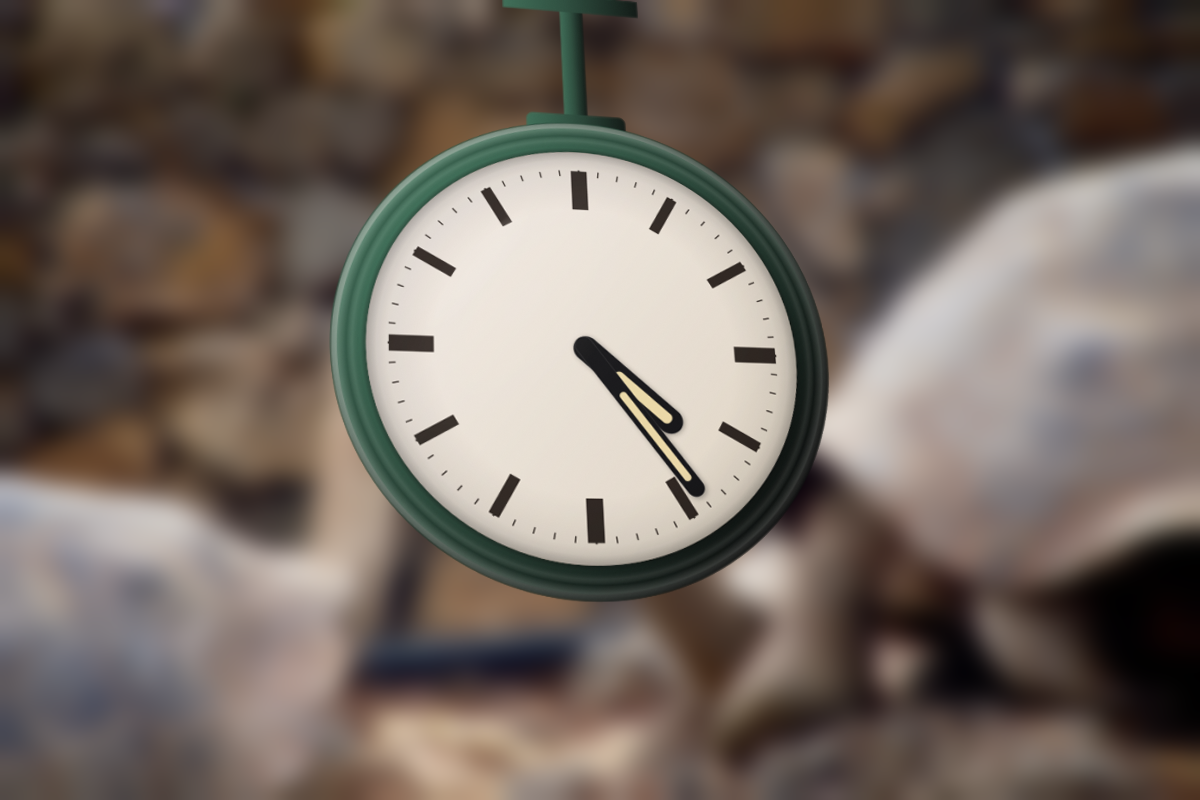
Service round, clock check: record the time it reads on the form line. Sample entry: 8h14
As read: 4h24
